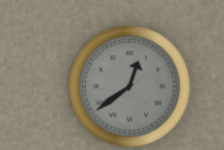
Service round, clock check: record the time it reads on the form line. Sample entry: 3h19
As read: 12h39
